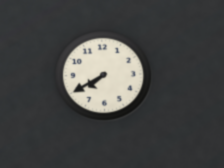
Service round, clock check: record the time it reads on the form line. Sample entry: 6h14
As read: 7h40
